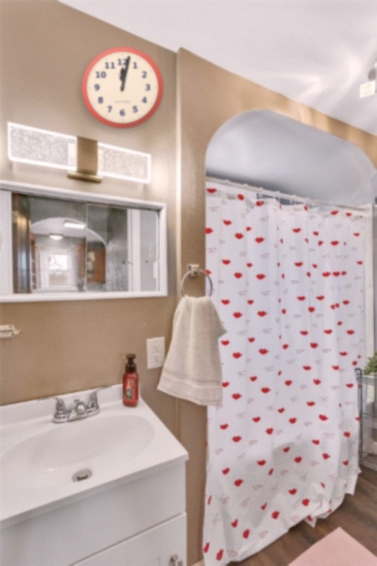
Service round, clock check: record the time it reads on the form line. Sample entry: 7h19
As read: 12h02
